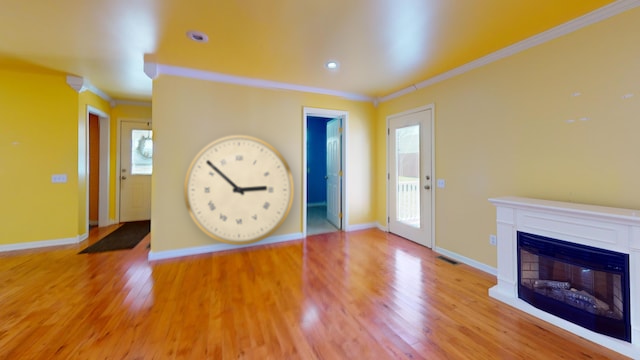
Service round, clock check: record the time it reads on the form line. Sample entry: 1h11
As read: 2h52
